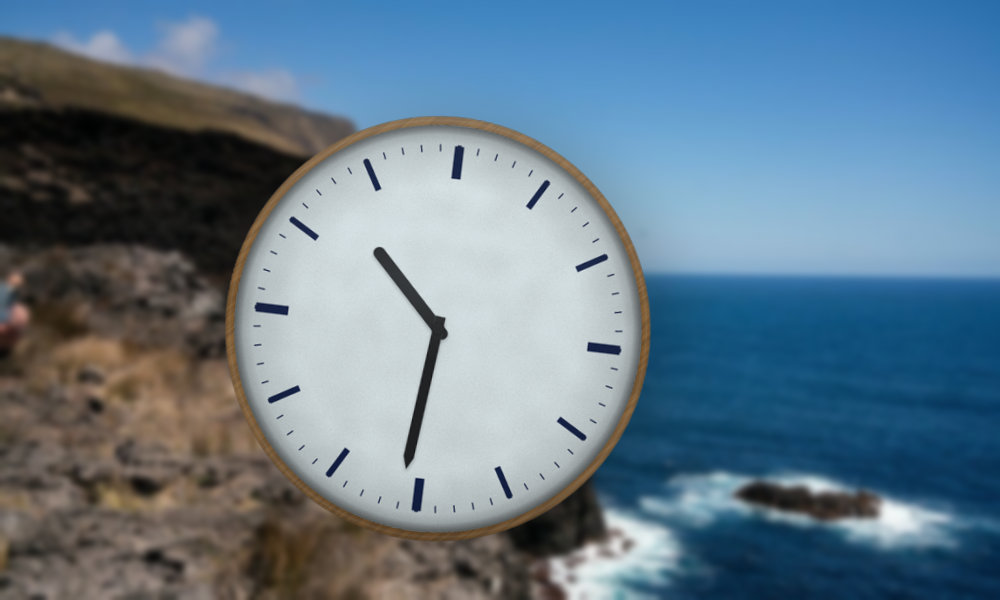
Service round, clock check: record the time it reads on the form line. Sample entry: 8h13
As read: 10h31
